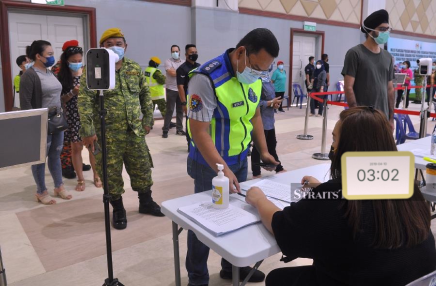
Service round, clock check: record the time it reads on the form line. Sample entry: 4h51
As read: 3h02
